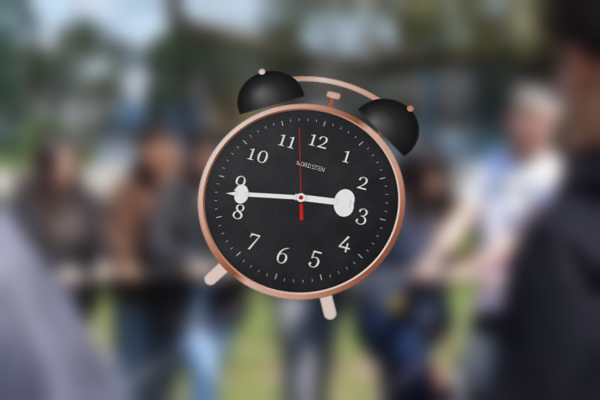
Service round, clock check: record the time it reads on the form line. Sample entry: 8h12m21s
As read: 2h42m57s
